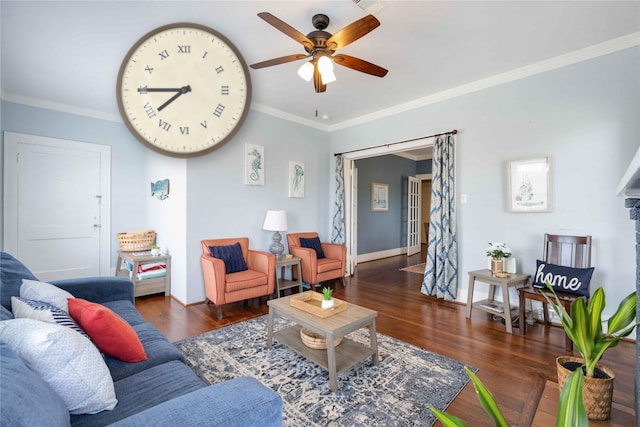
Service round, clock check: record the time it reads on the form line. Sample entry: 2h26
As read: 7h45
